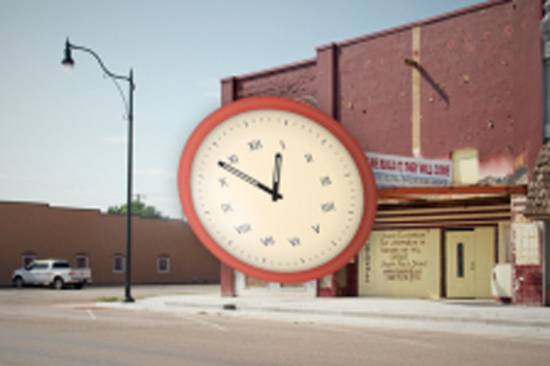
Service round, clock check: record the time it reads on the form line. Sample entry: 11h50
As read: 12h53
